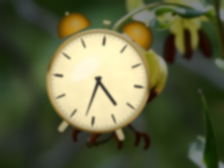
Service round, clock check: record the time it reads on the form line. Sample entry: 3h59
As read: 4h32
